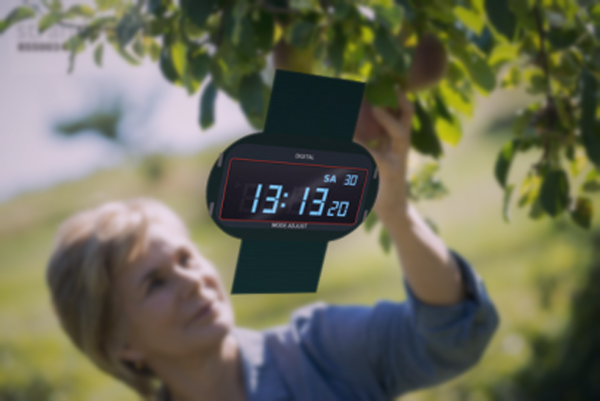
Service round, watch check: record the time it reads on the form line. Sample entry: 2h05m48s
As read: 13h13m20s
